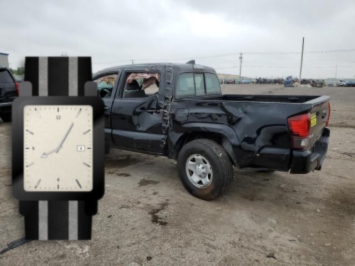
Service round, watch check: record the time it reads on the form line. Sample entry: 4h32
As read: 8h05
